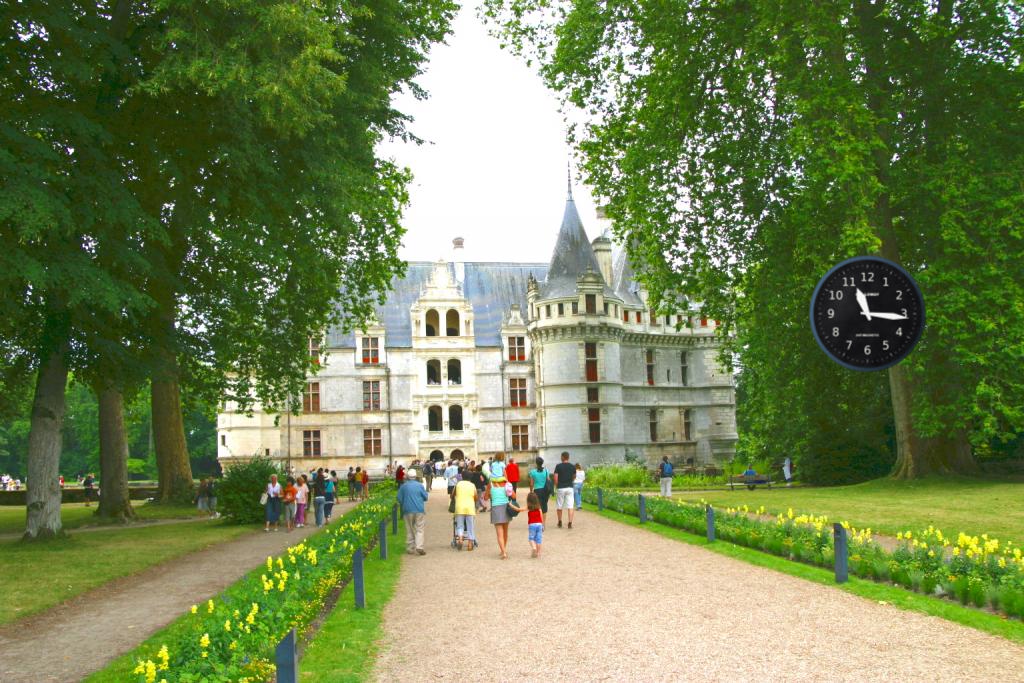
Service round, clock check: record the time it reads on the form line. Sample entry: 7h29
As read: 11h16
